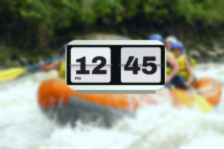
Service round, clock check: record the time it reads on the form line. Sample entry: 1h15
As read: 12h45
